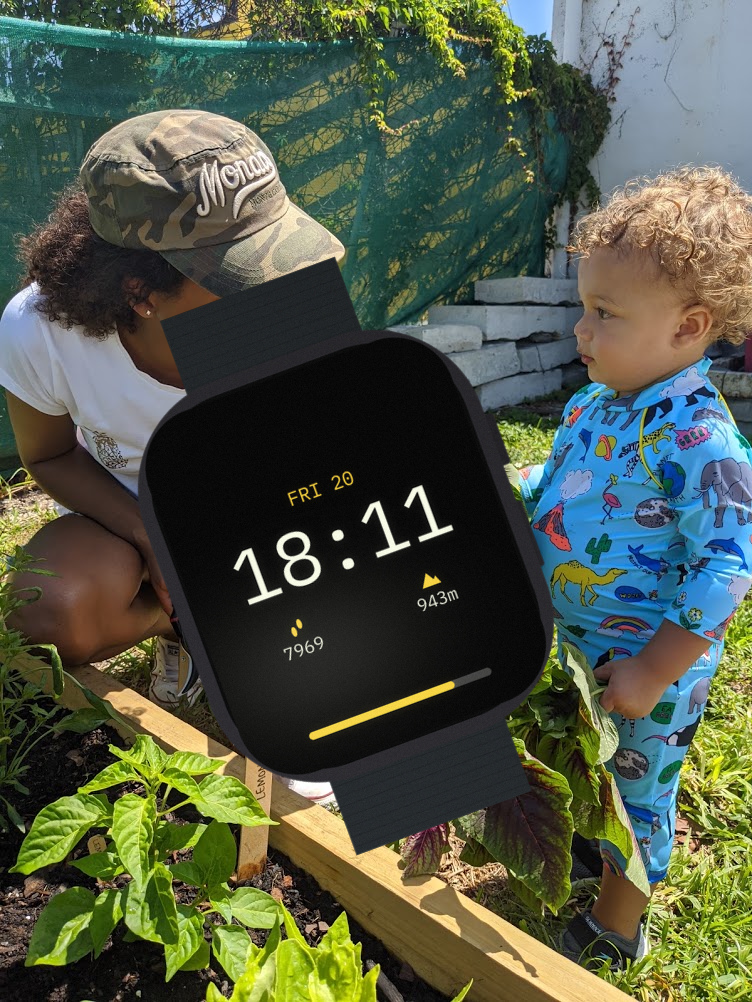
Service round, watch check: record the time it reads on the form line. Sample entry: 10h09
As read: 18h11
